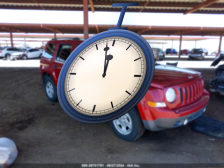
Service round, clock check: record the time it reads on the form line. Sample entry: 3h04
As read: 11h58
